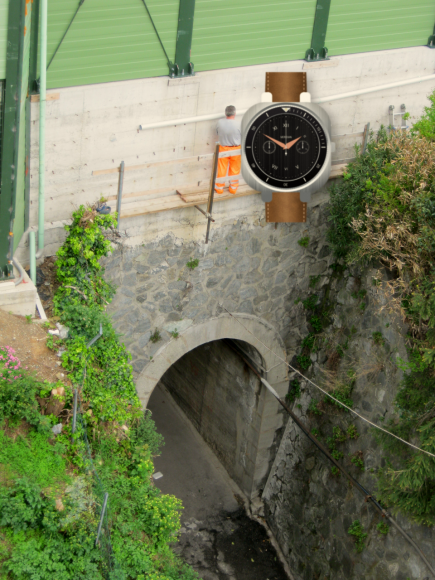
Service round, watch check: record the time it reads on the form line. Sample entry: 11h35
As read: 1h50
